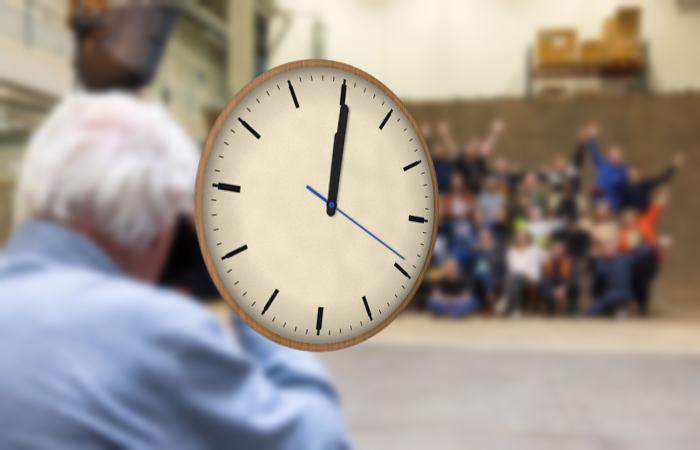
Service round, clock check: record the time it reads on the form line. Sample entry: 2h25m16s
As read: 12h00m19s
